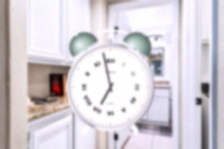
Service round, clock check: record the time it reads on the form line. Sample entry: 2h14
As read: 6h58
